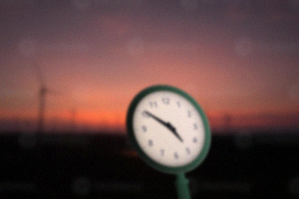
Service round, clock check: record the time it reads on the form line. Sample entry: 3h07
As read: 4h51
